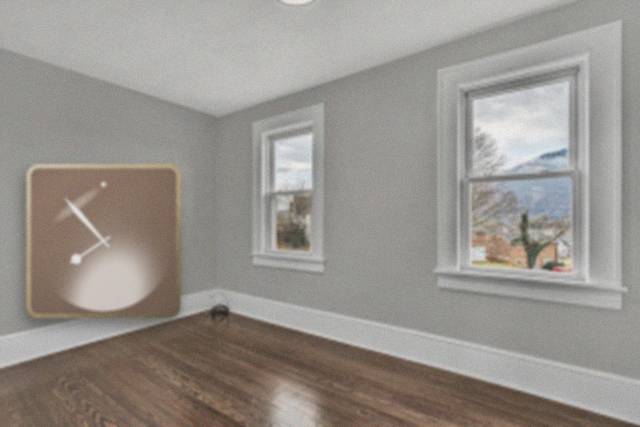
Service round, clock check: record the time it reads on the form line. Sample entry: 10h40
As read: 7h53
